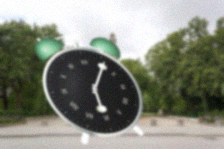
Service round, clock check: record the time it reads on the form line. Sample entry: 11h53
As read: 6h06
